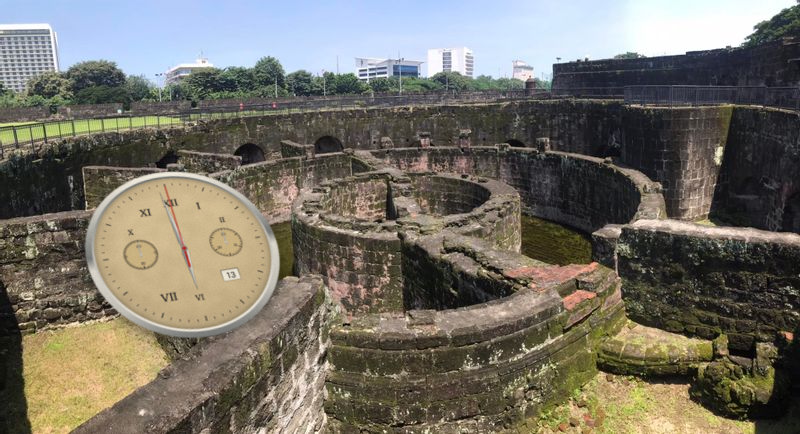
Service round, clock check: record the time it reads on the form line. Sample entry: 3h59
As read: 5h59
